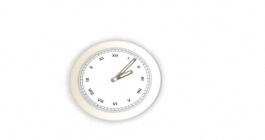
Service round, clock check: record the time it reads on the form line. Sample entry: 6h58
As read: 2h07
